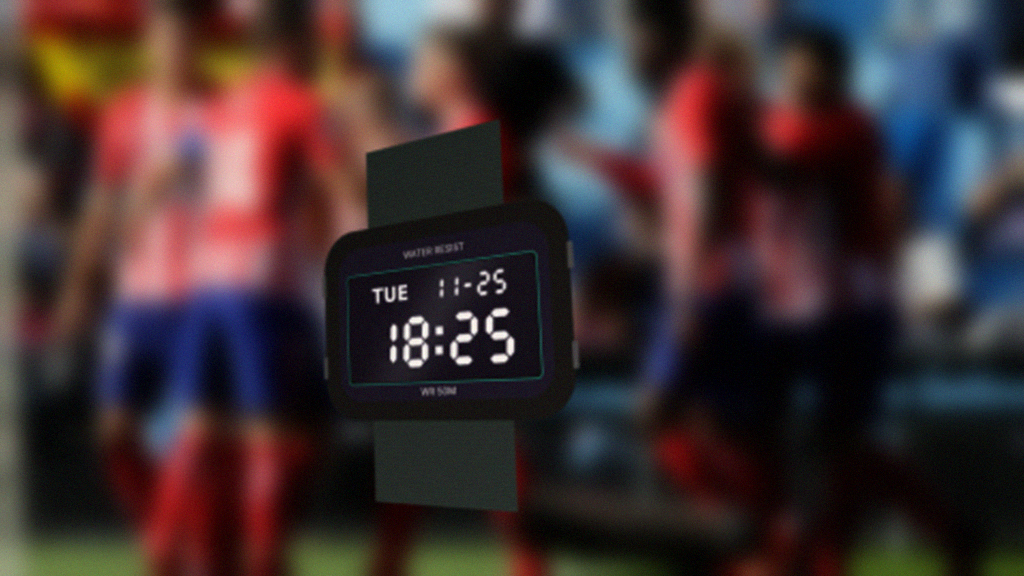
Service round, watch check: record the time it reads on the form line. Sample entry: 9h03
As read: 18h25
